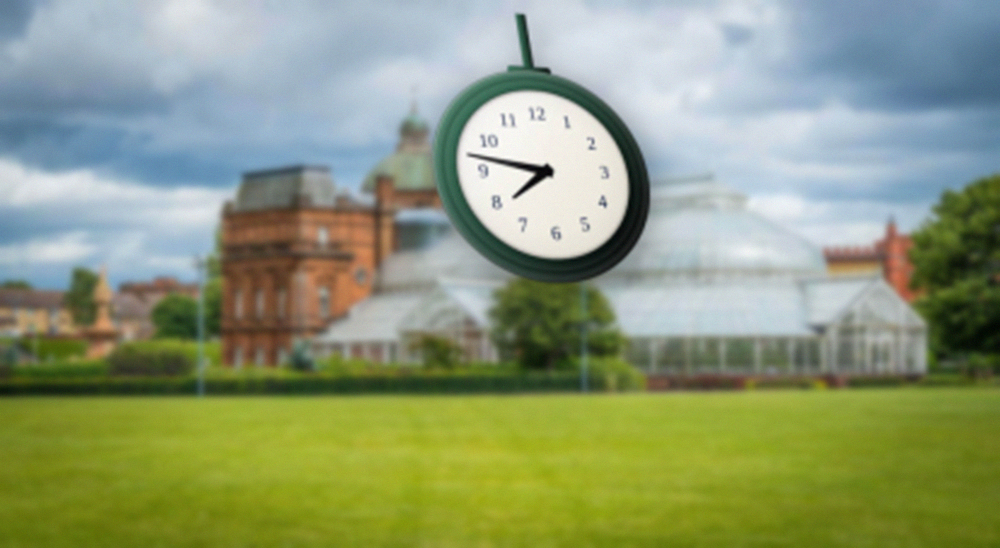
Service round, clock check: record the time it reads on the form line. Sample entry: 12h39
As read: 7h47
